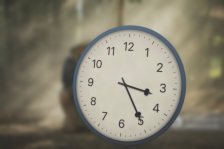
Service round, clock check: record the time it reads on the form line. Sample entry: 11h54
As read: 3h25
